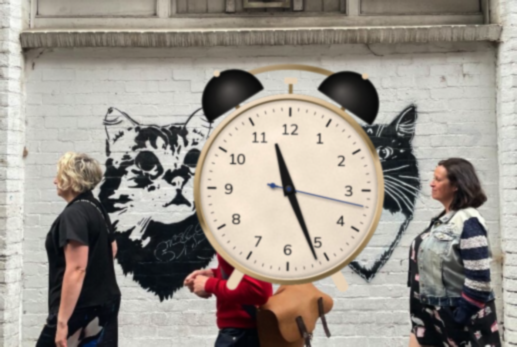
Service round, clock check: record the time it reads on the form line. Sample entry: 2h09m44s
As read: 11h26m17s
